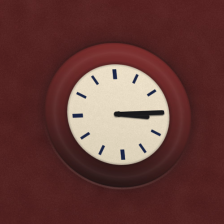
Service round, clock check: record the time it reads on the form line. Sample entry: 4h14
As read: 3h15
